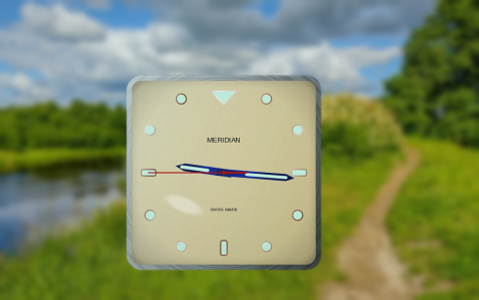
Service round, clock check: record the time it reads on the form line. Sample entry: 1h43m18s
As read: 9h15m45s
